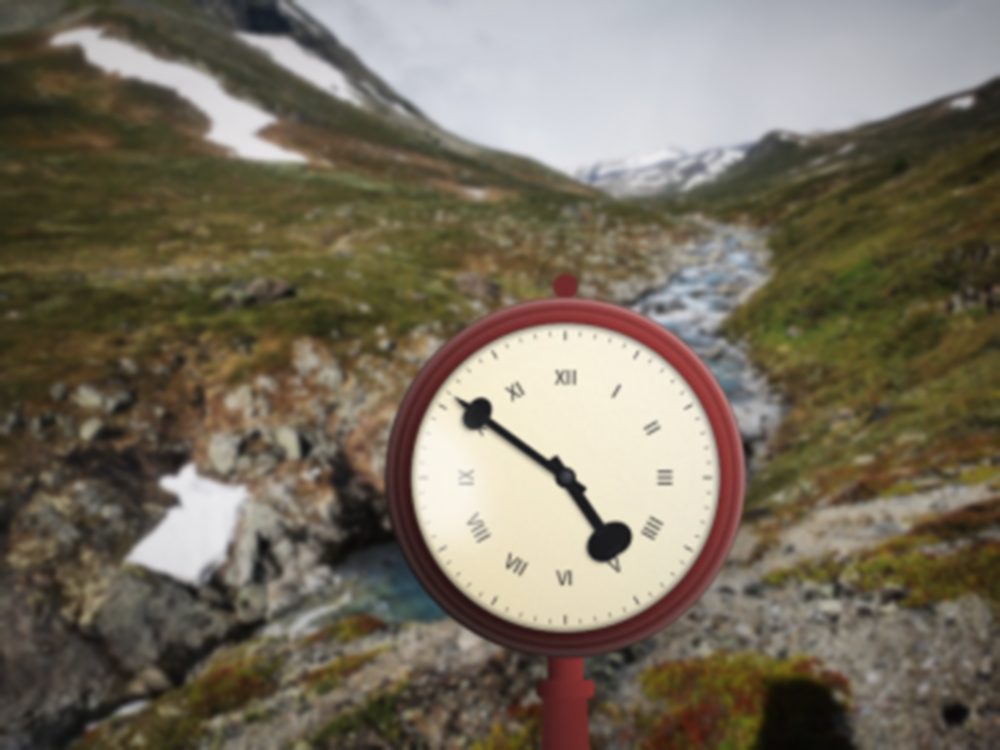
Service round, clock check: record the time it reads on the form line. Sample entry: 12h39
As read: 4h51
